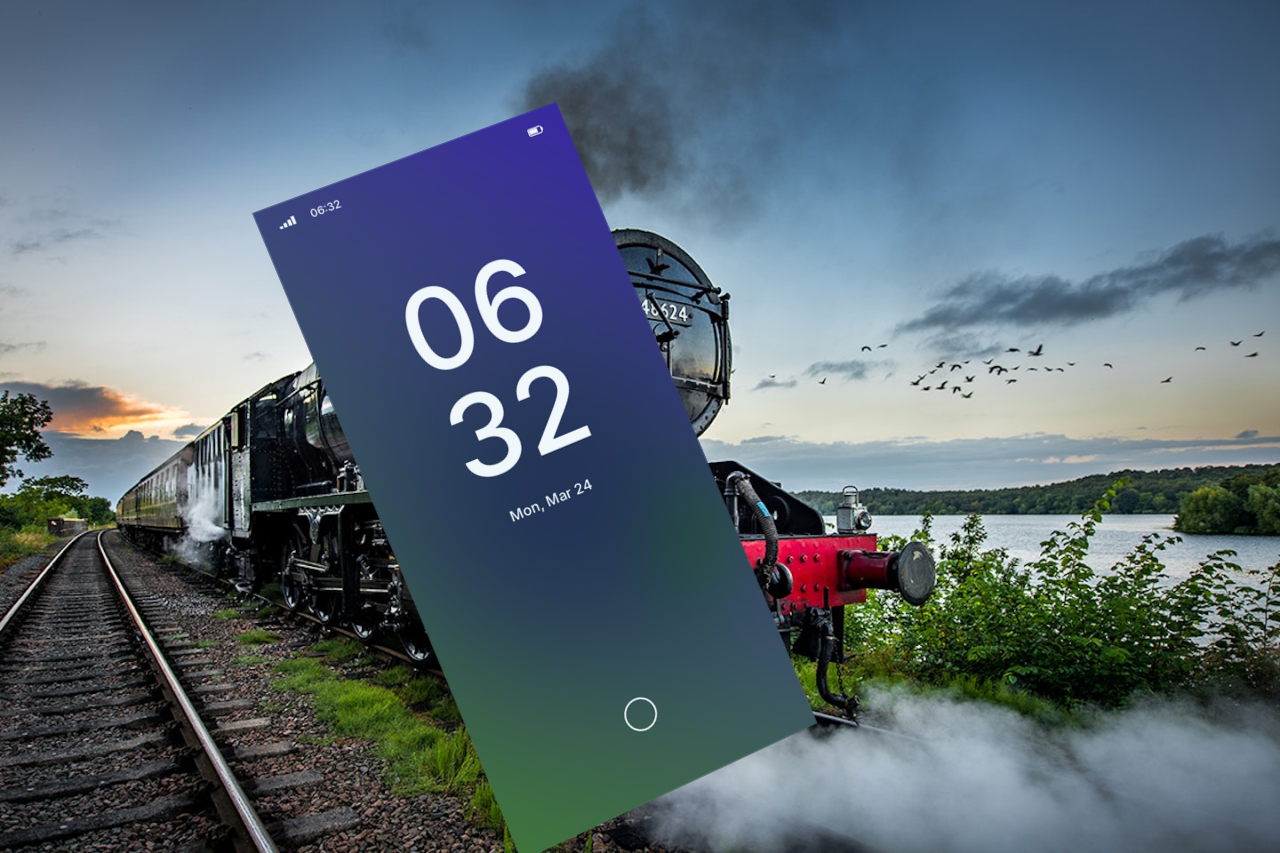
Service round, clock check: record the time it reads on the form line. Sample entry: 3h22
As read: 6h32
